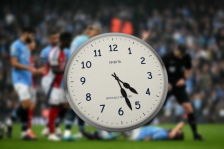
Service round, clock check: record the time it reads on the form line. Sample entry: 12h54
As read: 4h27
